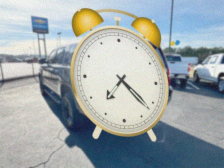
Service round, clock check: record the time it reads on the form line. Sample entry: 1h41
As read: 7h22
